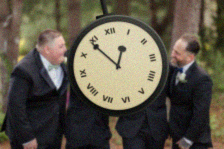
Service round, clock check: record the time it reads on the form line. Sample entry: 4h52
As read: 12h54
